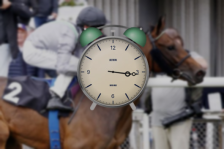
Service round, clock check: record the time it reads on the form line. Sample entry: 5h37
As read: 3h16
